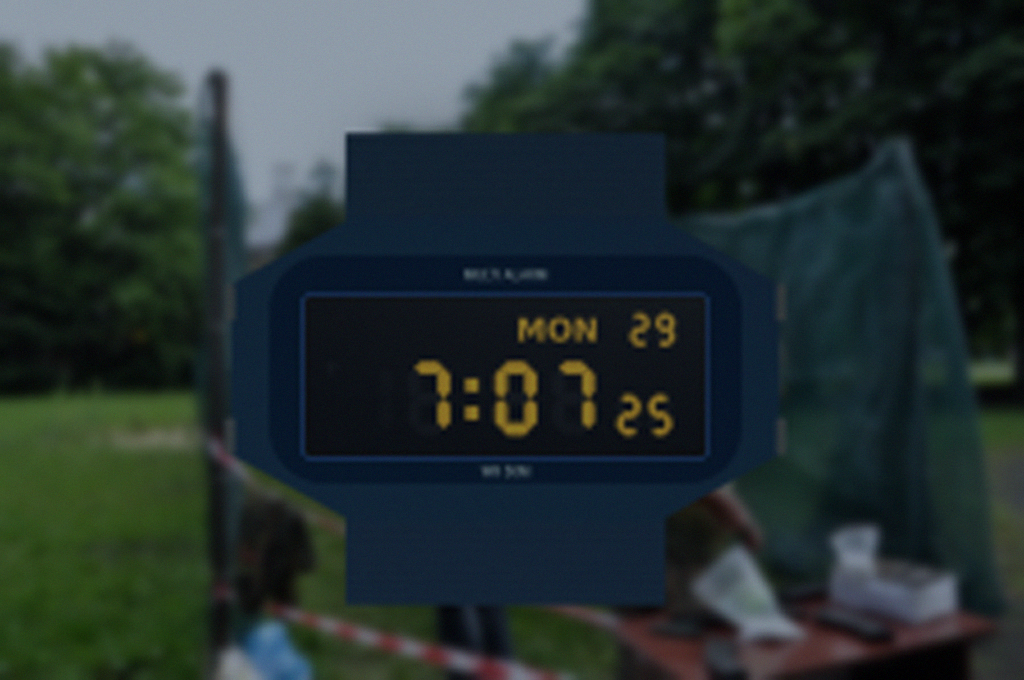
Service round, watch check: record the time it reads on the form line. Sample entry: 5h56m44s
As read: 7h07m25s
